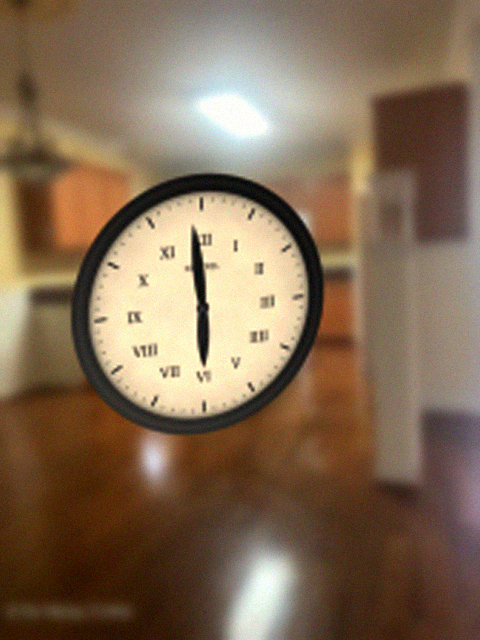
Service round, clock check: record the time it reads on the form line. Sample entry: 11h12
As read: 5h59
